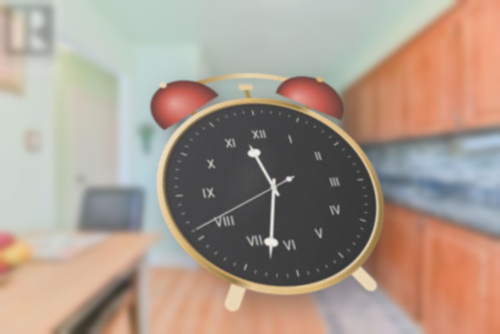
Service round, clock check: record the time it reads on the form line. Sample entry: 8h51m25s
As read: 11h32m41s
